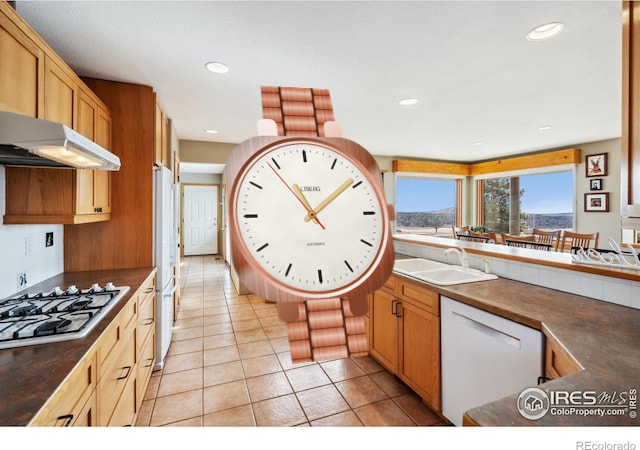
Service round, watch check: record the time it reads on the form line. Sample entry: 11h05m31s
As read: 11h08m54s
